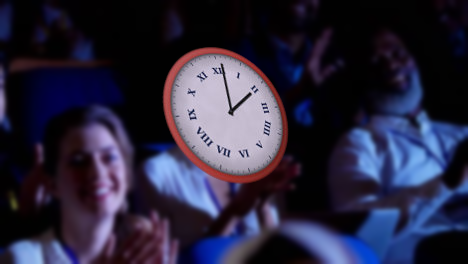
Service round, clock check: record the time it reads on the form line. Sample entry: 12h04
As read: 2h01
